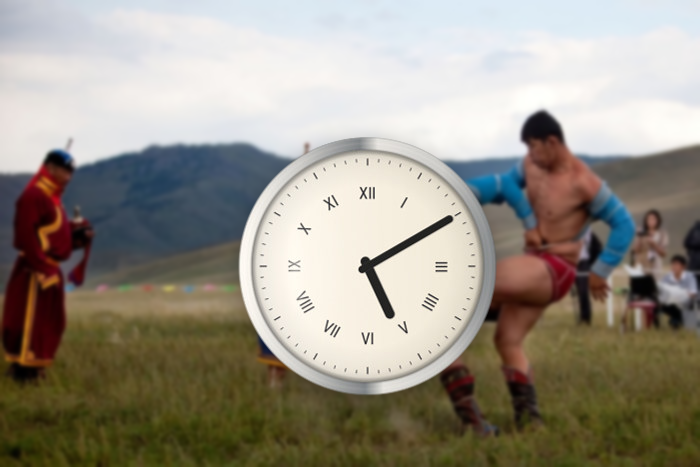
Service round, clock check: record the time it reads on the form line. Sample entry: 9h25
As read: 5h10
